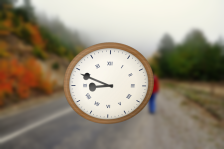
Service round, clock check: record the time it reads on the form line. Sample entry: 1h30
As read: 8h49
